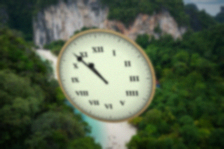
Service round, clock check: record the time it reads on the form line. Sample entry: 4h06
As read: 10h53
